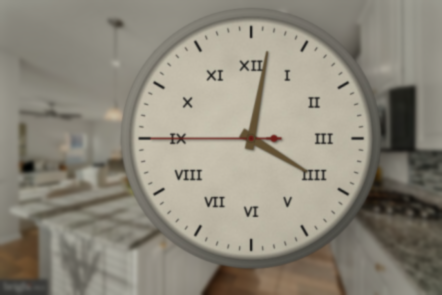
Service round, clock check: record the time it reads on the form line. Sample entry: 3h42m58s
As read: 4h01m45s
